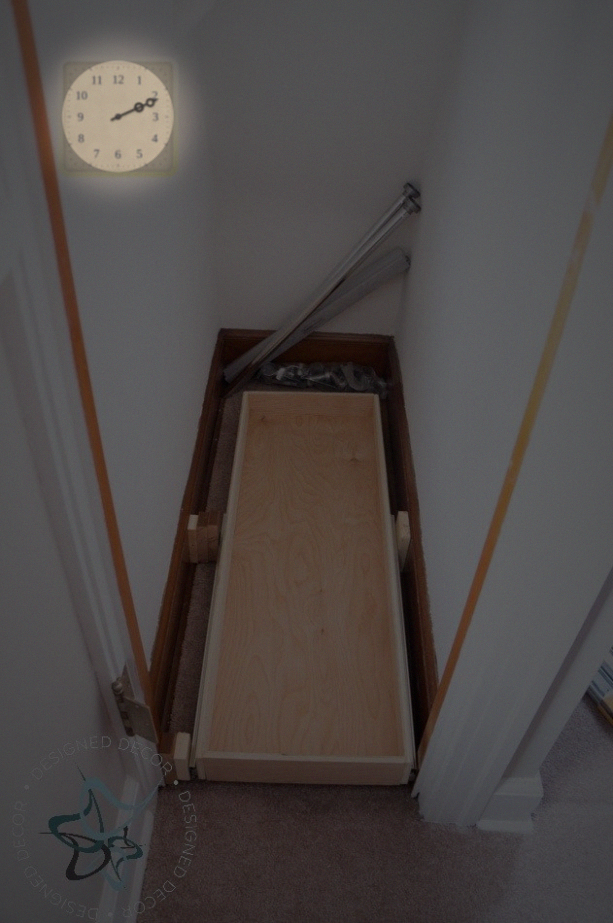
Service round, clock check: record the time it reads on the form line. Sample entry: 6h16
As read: 2h11
